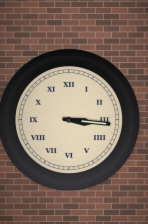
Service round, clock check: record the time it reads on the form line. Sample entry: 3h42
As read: 3h16
